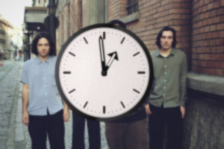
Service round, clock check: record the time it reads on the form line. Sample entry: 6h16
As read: 12h59
